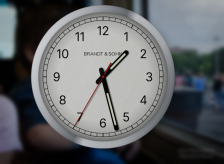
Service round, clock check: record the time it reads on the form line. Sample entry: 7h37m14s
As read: 1h27m35s
